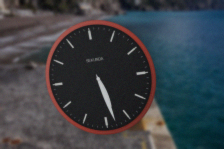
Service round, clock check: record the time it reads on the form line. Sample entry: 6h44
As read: 5h28
